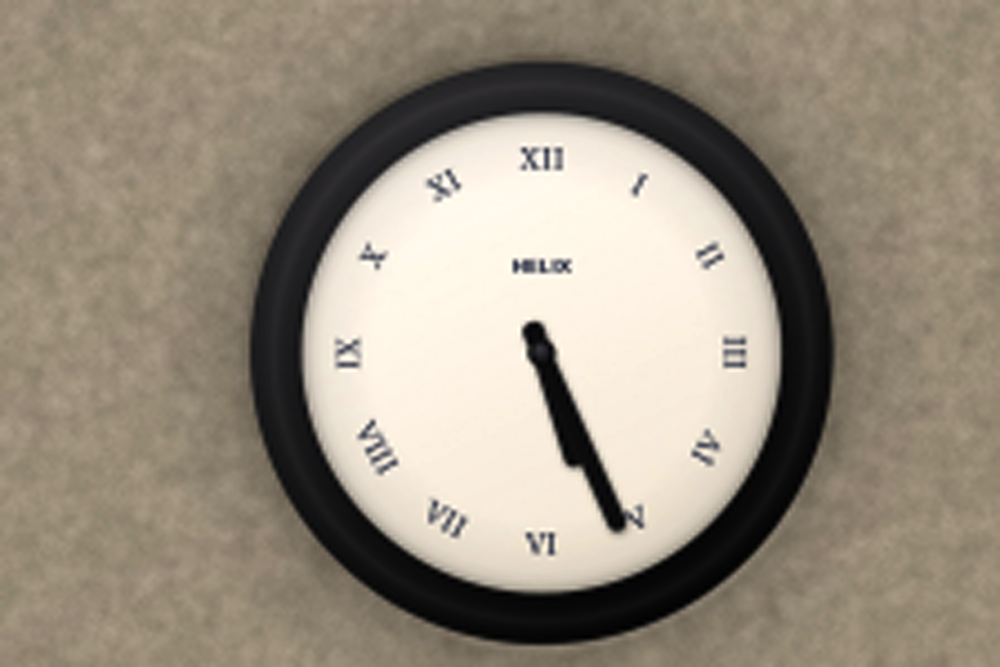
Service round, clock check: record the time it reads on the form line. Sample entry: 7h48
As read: 5h26
